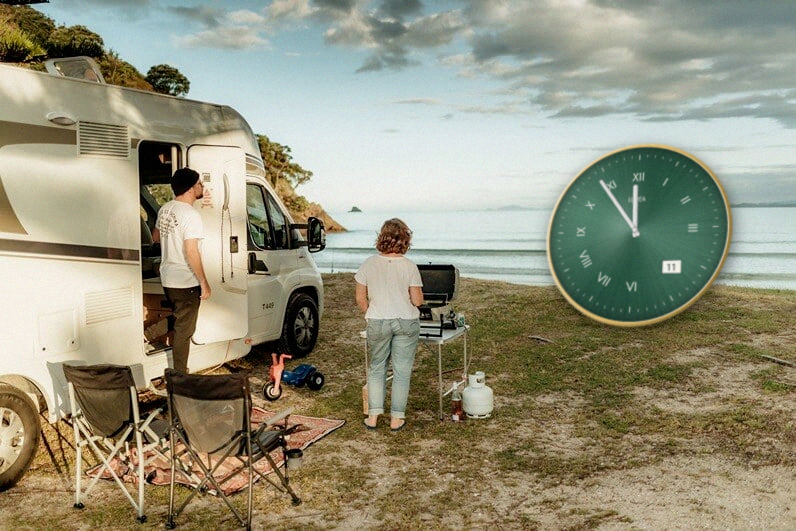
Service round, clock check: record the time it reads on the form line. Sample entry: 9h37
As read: 11h54
